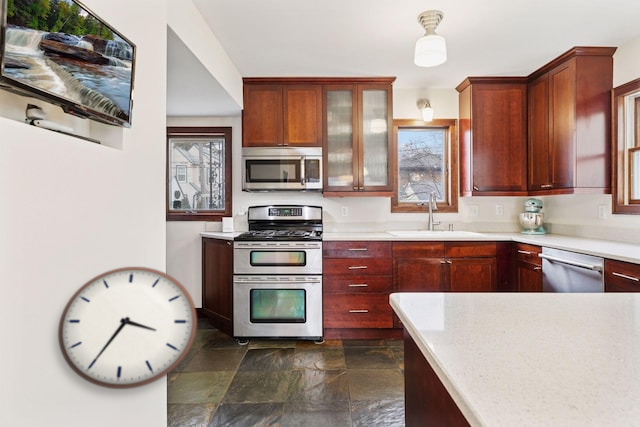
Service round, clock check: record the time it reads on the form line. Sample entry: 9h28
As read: 3h35
